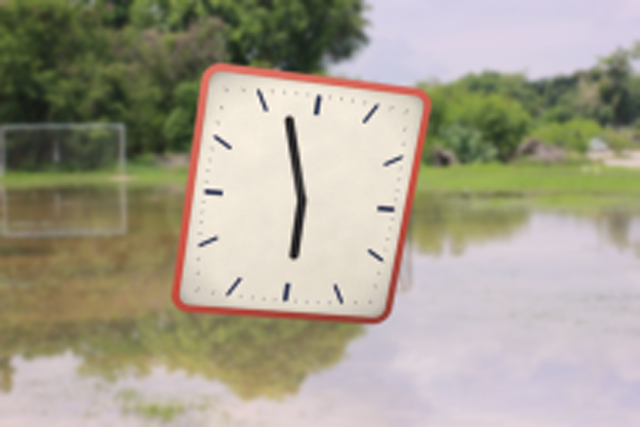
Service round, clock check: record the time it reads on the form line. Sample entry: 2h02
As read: 5h57
